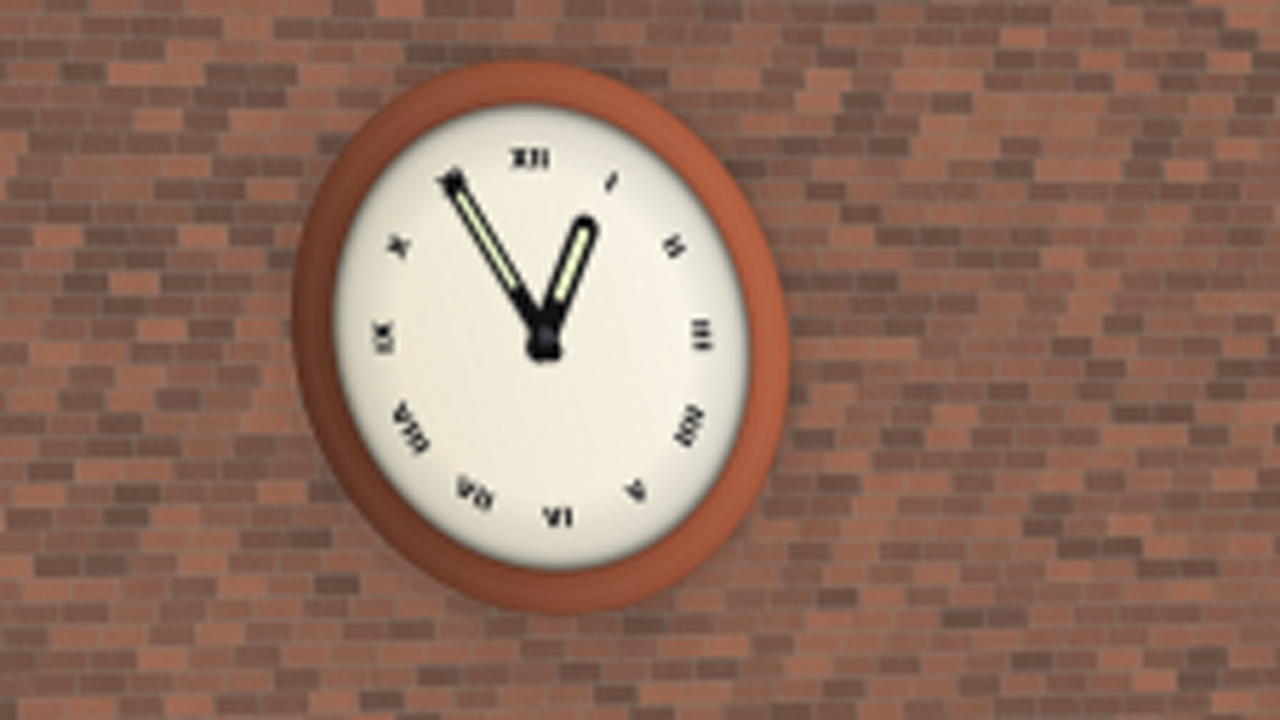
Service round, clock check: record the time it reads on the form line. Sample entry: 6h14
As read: 12h55
